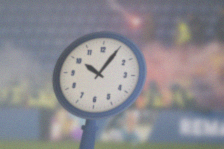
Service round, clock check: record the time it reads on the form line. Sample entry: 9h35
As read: 10h05
